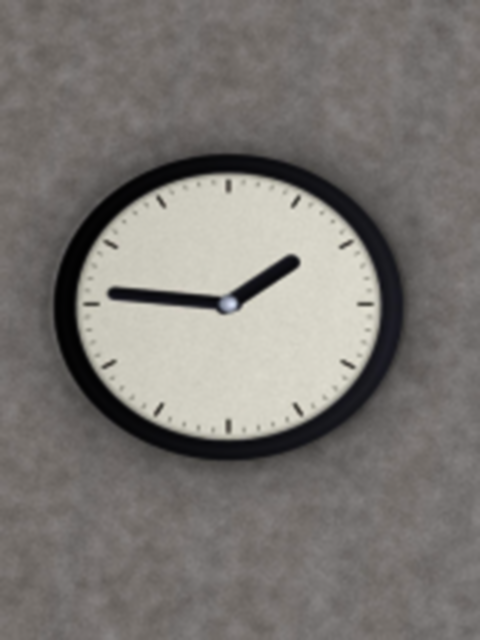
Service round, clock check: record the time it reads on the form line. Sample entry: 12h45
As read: 1h46
